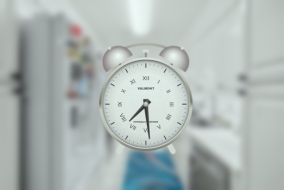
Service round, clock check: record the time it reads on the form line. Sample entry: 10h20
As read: 7h29
